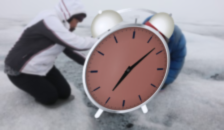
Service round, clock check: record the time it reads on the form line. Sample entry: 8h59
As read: 7h08
